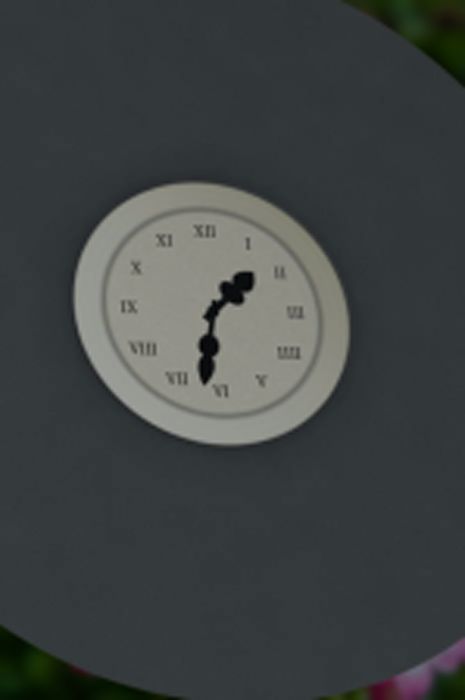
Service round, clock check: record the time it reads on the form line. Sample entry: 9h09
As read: 1h32
